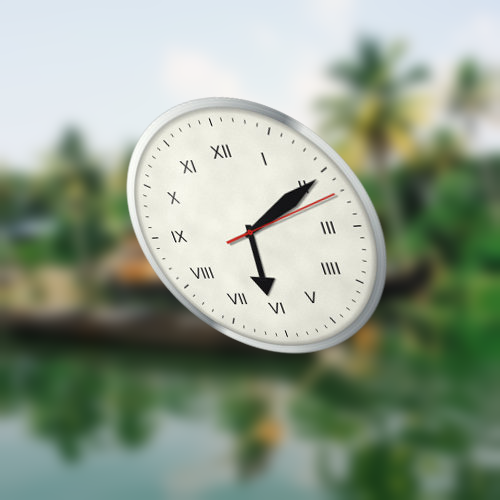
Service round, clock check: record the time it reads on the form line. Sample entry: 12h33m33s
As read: 6h10m12s
